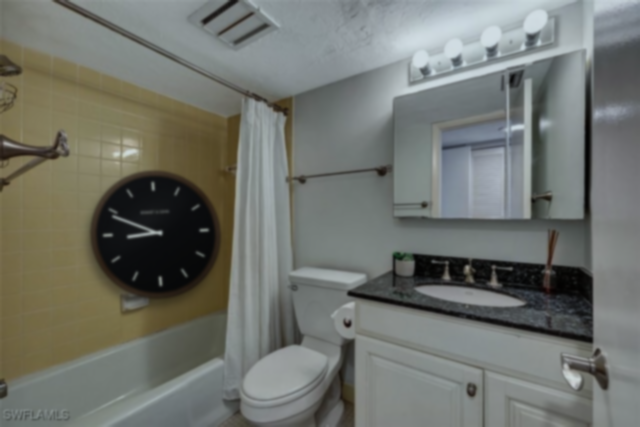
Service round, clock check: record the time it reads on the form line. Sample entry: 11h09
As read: 8h49
